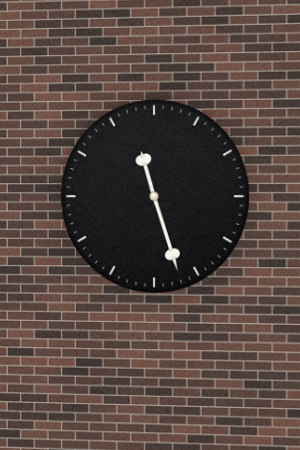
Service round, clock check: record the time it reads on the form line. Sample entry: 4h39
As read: 11h27
